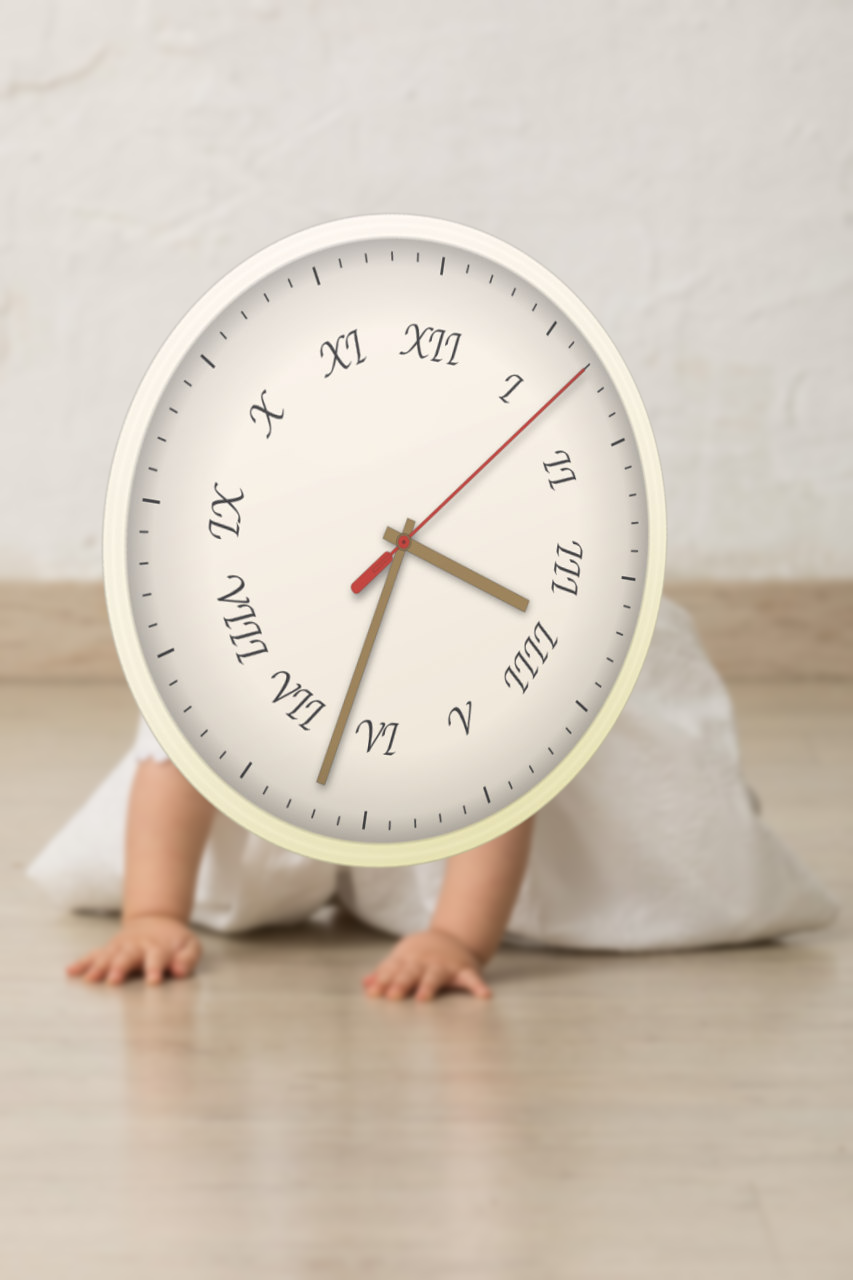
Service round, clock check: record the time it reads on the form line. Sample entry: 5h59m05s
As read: 3h32m07s
